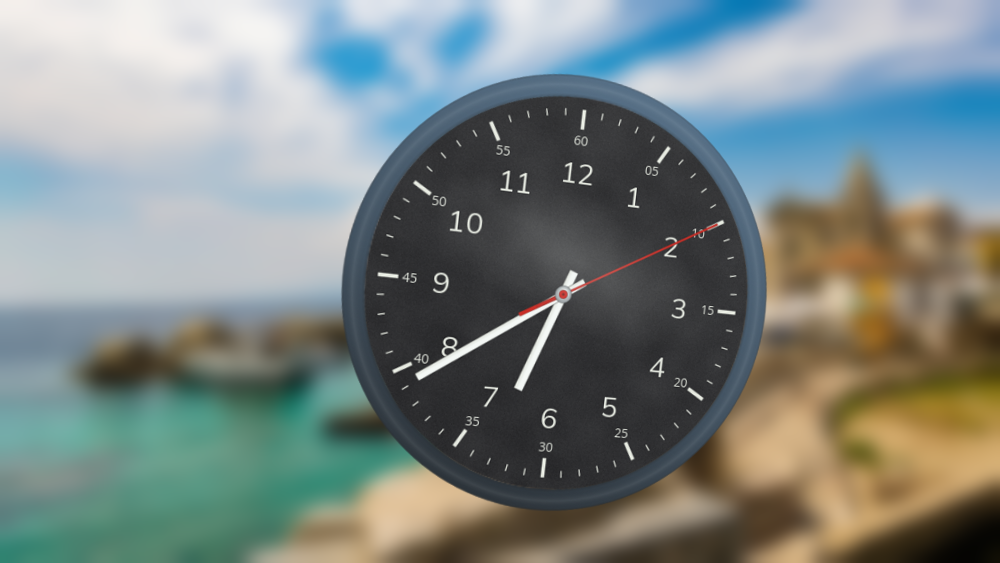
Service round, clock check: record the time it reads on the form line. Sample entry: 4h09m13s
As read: 6h39m10s
